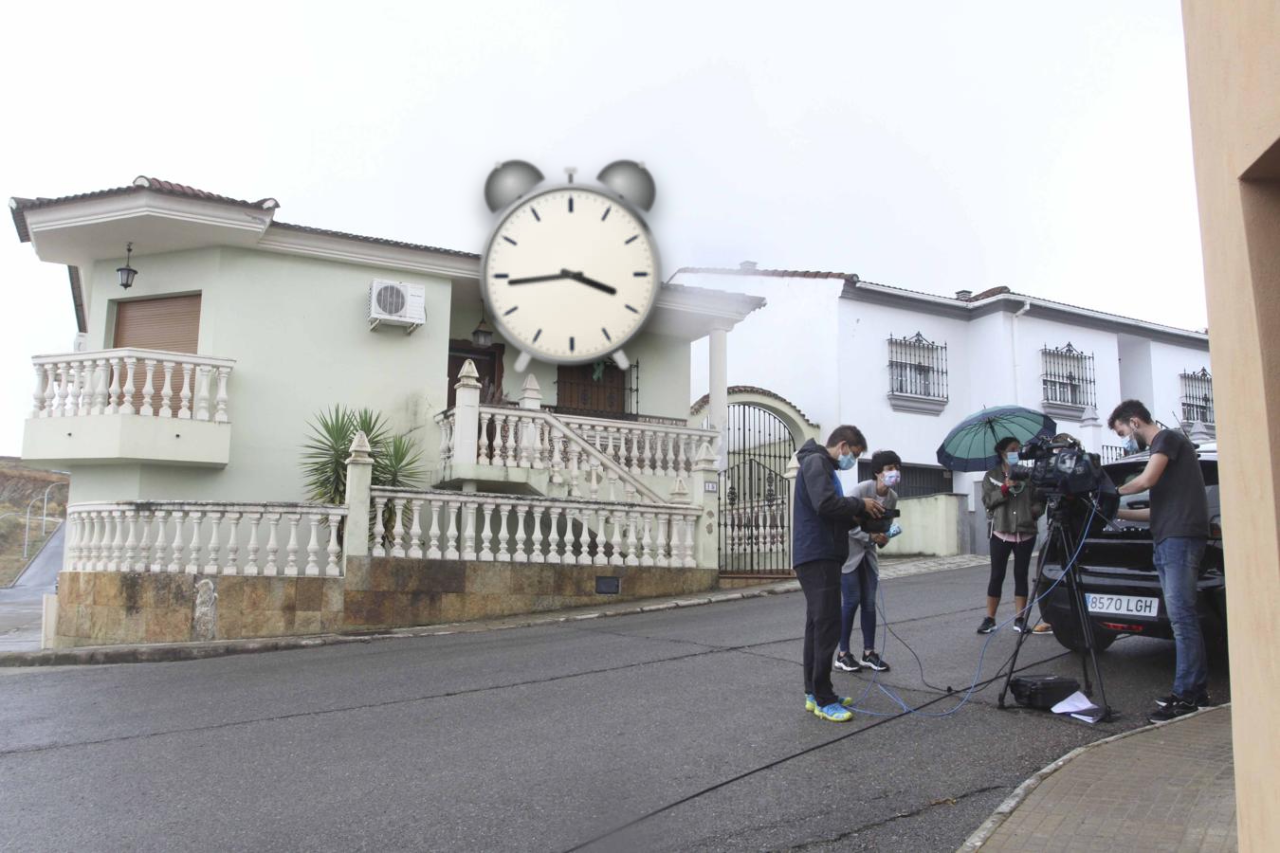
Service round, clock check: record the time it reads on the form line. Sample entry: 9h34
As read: 3h44
